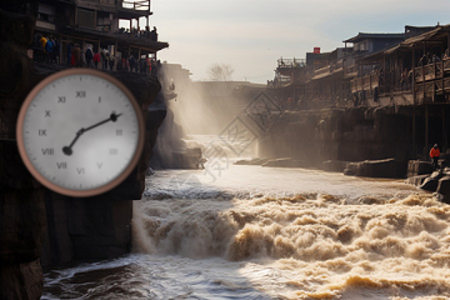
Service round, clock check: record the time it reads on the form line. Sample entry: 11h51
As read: 7h11
